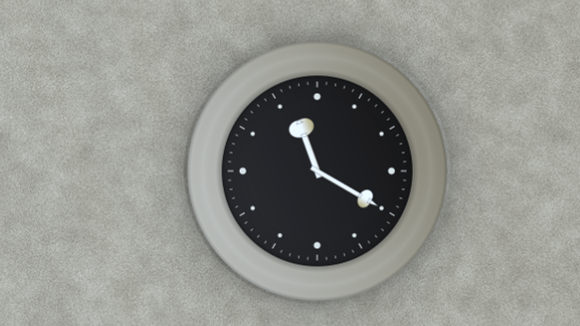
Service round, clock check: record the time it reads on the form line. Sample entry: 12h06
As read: 11h20
